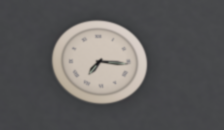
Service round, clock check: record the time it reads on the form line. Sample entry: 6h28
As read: 7h16
